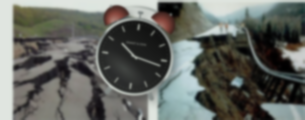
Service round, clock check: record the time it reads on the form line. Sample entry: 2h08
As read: 10h17
